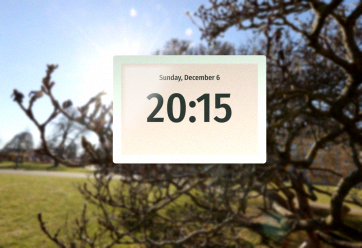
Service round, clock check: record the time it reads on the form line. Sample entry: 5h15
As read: 20h15
